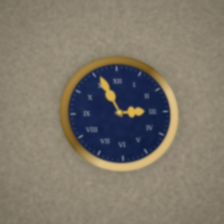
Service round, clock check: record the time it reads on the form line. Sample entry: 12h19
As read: 2h56
